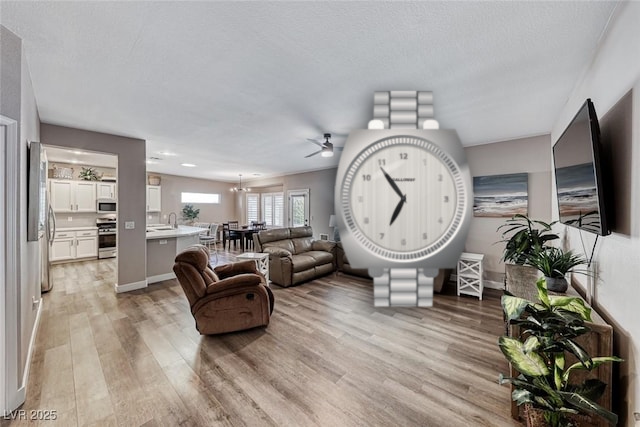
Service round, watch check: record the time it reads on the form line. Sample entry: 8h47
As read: 6h54
